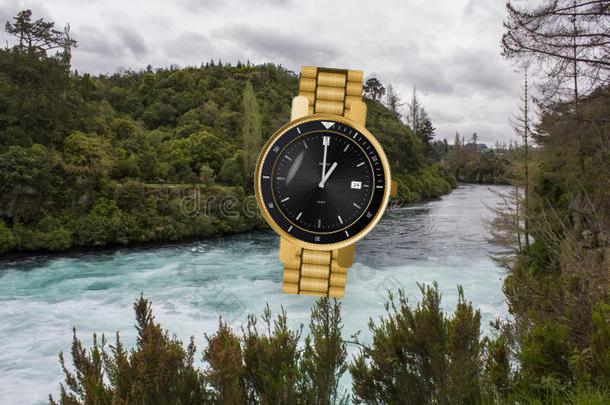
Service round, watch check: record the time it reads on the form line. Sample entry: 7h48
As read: 1h00
